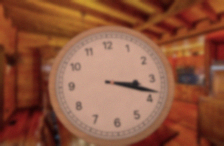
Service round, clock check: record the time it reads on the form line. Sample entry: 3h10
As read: 3h18
